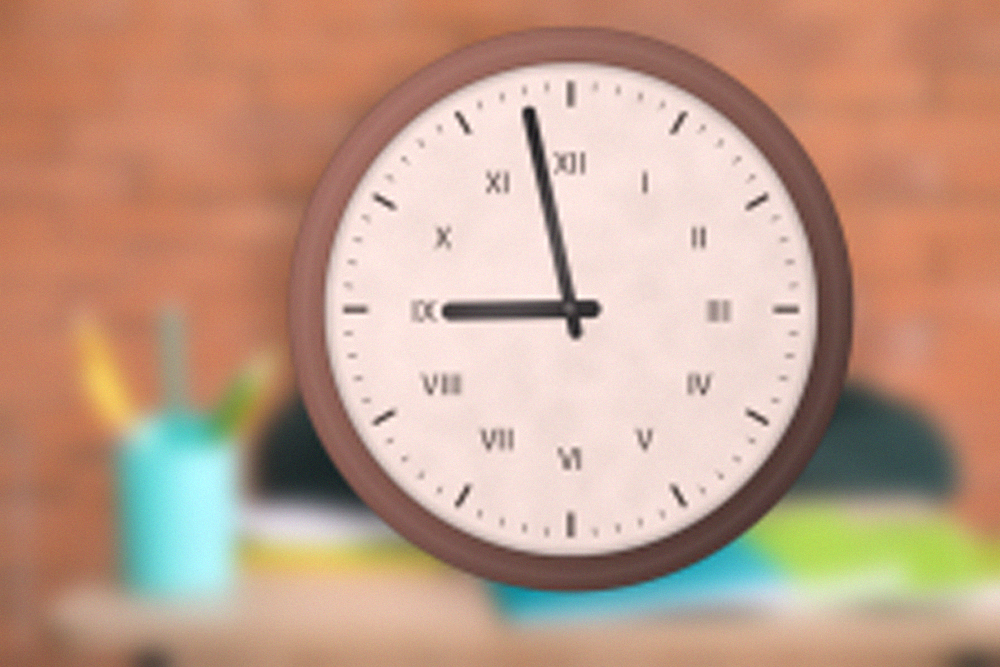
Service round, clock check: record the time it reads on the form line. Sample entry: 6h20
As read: 8h58
